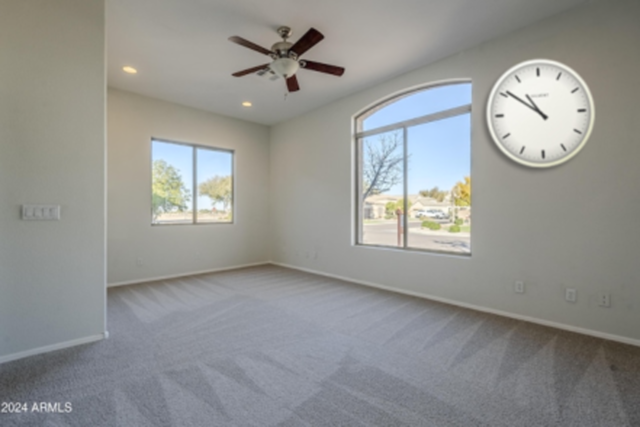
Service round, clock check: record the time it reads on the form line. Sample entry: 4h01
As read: 10h51
